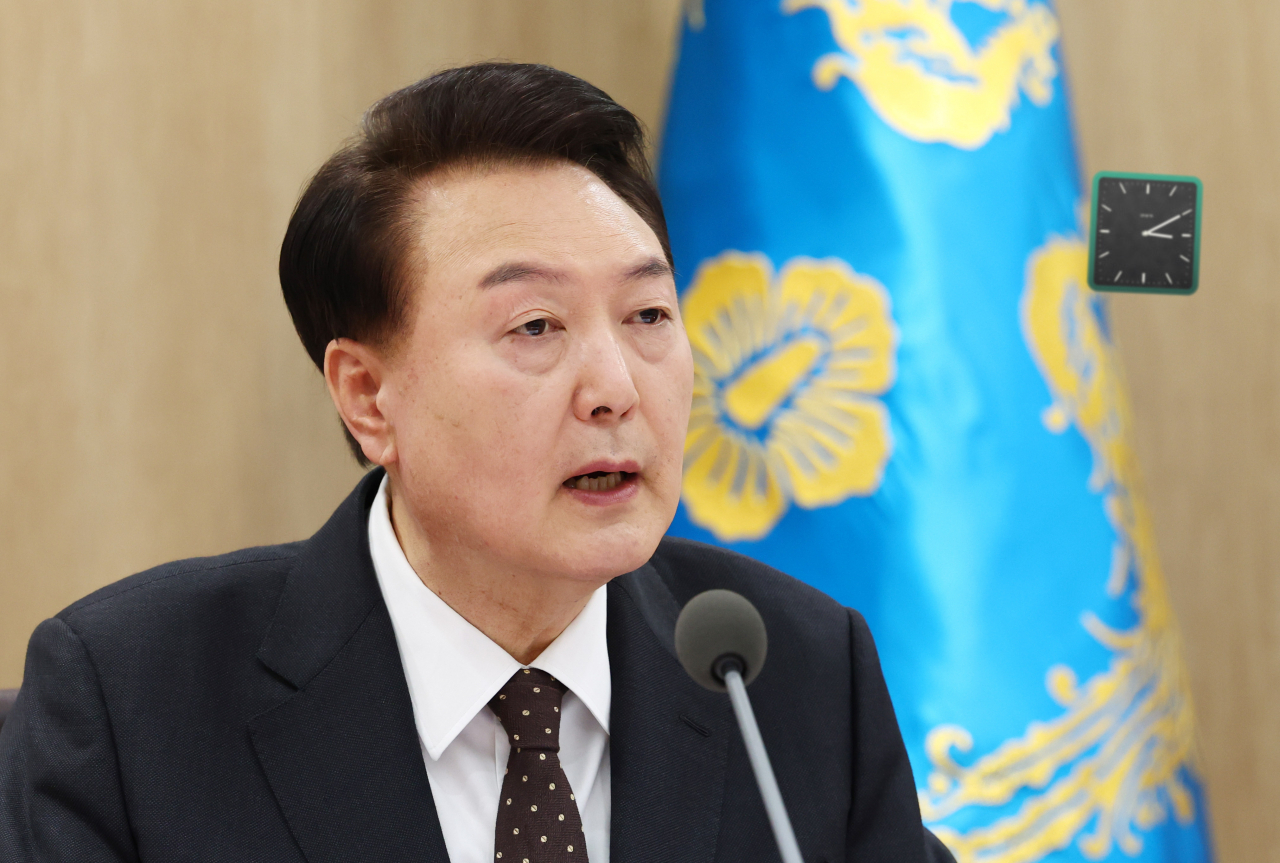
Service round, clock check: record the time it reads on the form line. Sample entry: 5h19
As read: 3h10
